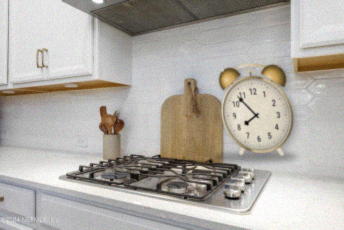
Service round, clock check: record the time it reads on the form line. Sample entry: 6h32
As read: 7h53
